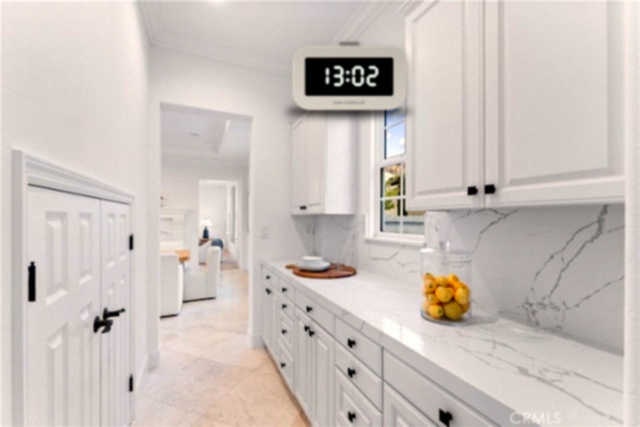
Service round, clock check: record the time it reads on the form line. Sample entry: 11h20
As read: 13h02
